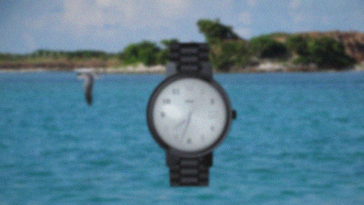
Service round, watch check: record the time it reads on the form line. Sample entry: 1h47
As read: 7h33
